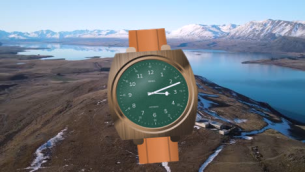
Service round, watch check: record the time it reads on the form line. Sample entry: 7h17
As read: 3h12
